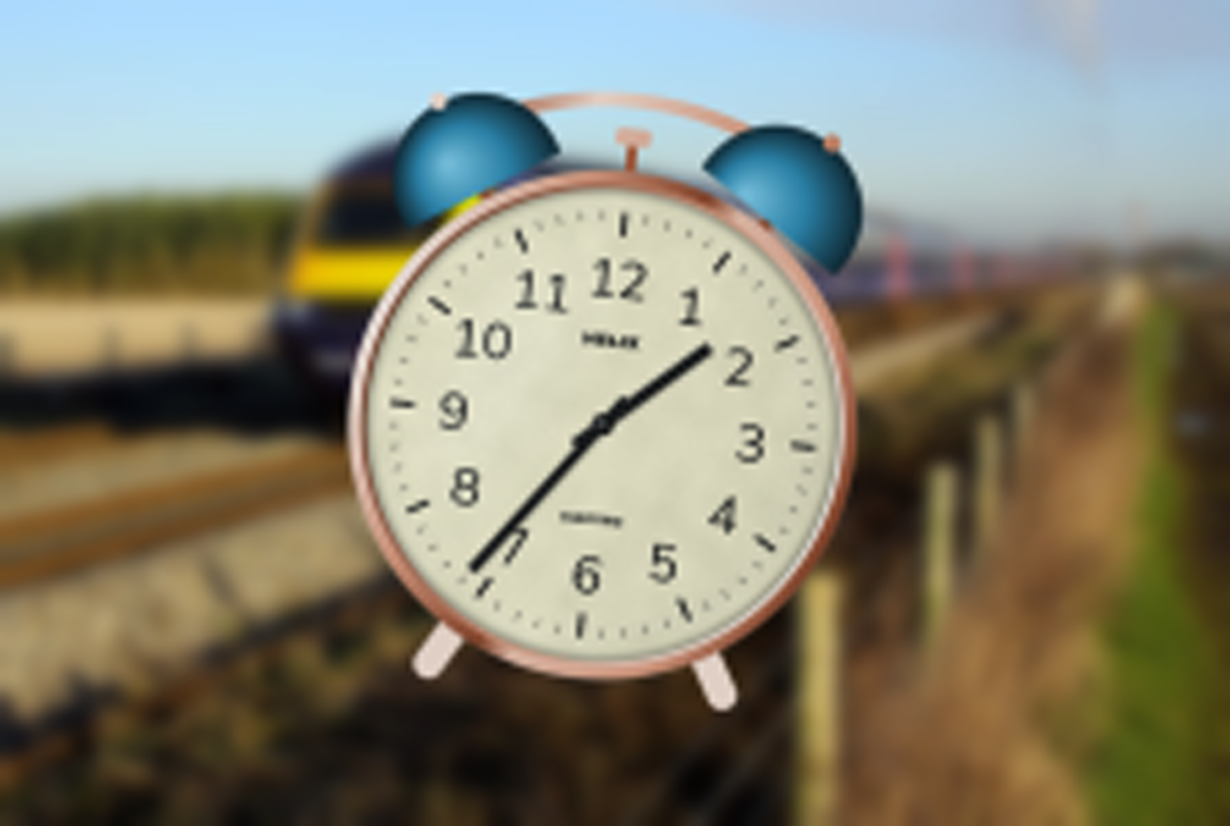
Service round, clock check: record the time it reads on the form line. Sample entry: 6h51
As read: 1h36
